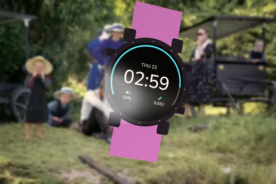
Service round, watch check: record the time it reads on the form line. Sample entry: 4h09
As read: 2h59
